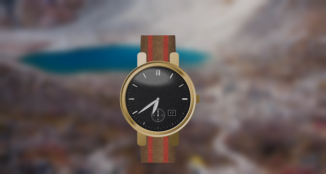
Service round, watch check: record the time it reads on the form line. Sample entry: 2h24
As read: 6h39
